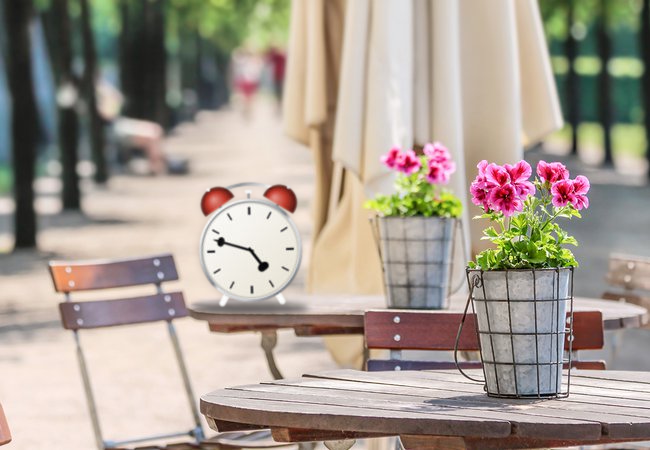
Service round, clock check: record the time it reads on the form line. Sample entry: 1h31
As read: 4h48
